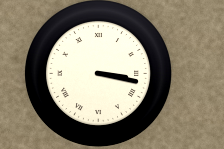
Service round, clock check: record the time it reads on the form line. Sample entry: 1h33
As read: 3h17
